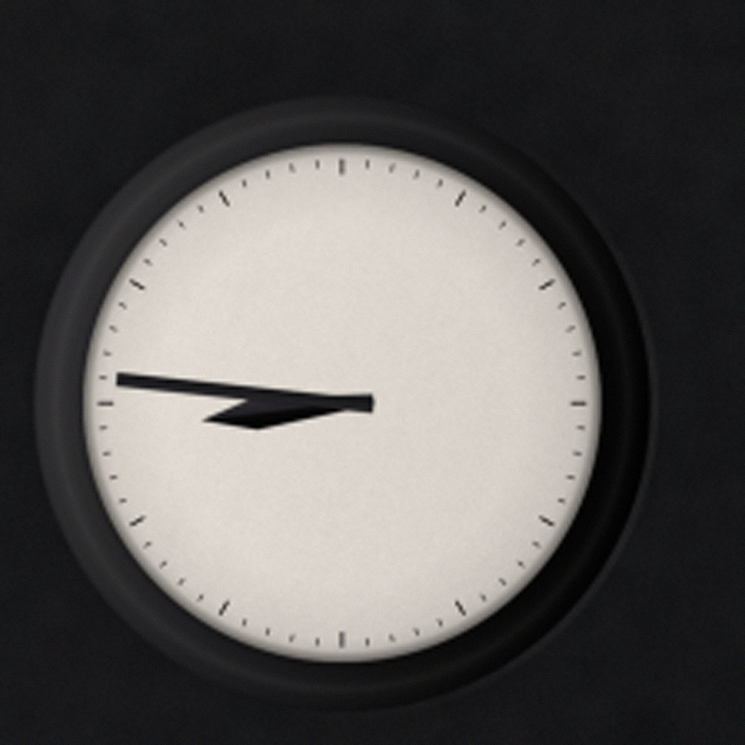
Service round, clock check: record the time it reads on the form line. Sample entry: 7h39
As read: 8h46
